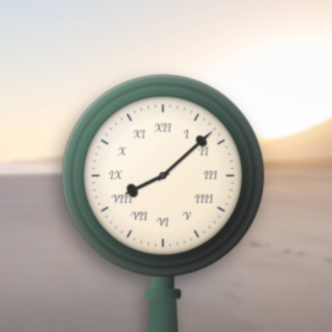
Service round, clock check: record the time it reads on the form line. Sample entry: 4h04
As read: 8h08
